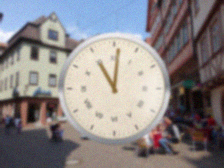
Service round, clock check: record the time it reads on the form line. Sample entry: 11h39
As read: 11h01
